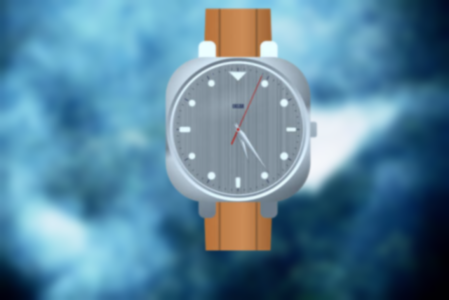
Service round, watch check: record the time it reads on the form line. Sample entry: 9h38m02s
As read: 5h24m04s
